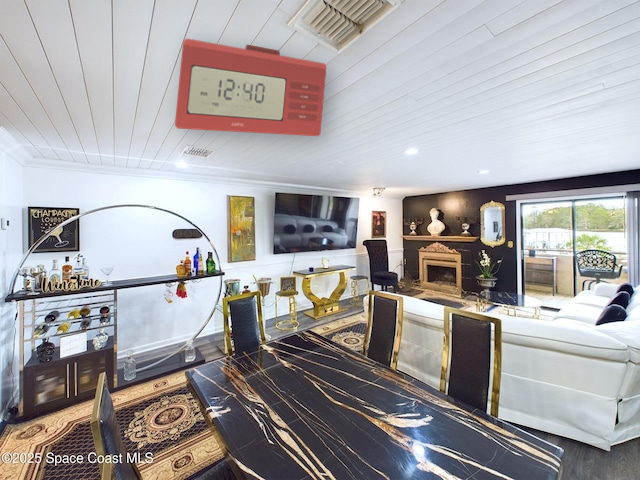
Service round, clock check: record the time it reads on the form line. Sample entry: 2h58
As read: 12h40
